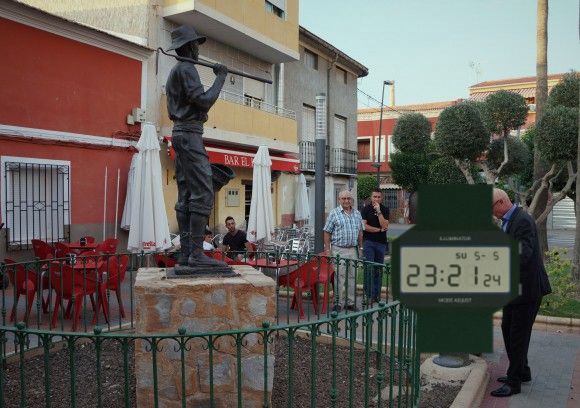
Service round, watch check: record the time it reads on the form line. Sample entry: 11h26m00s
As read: 23h21m24s
